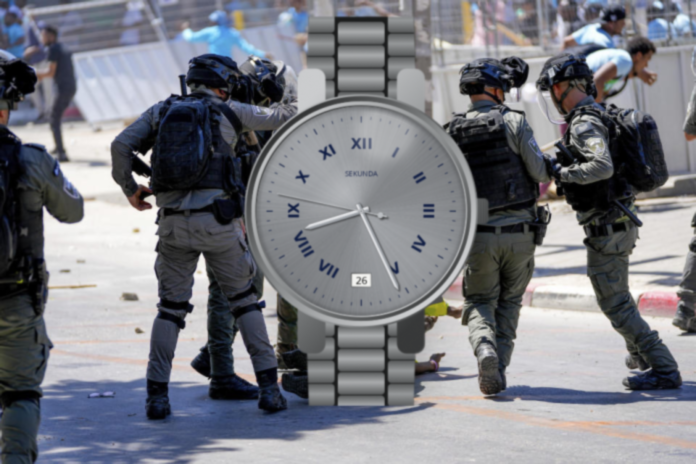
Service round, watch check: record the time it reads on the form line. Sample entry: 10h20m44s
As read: 8h25m47s
